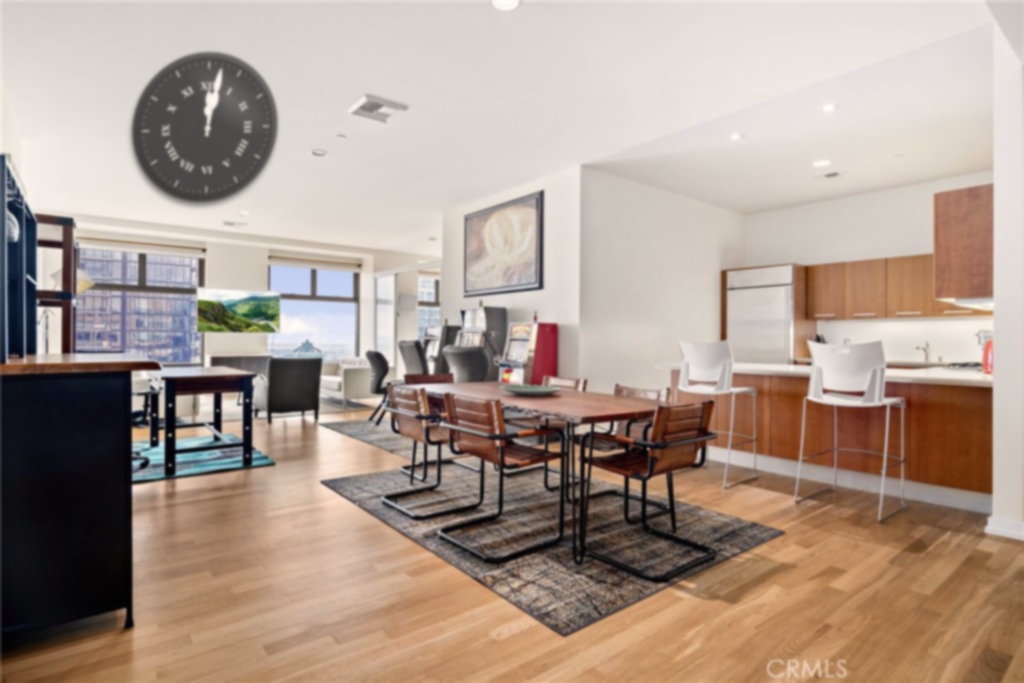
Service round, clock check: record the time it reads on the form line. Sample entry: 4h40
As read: 12h02
